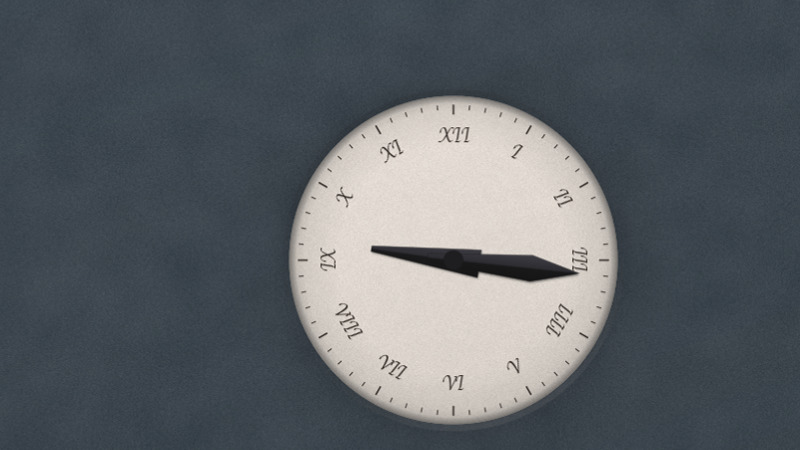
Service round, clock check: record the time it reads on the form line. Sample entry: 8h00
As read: 9h16
